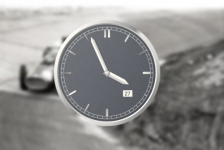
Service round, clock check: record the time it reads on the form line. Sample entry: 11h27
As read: 3h56
